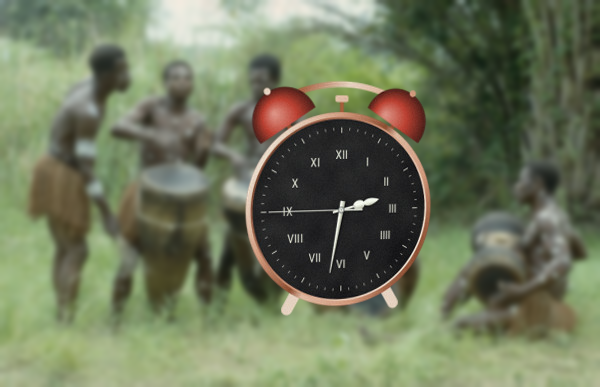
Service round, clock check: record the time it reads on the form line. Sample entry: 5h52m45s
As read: 2h31m45s
